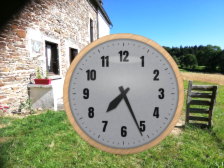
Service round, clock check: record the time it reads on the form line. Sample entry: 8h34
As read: 7h26
